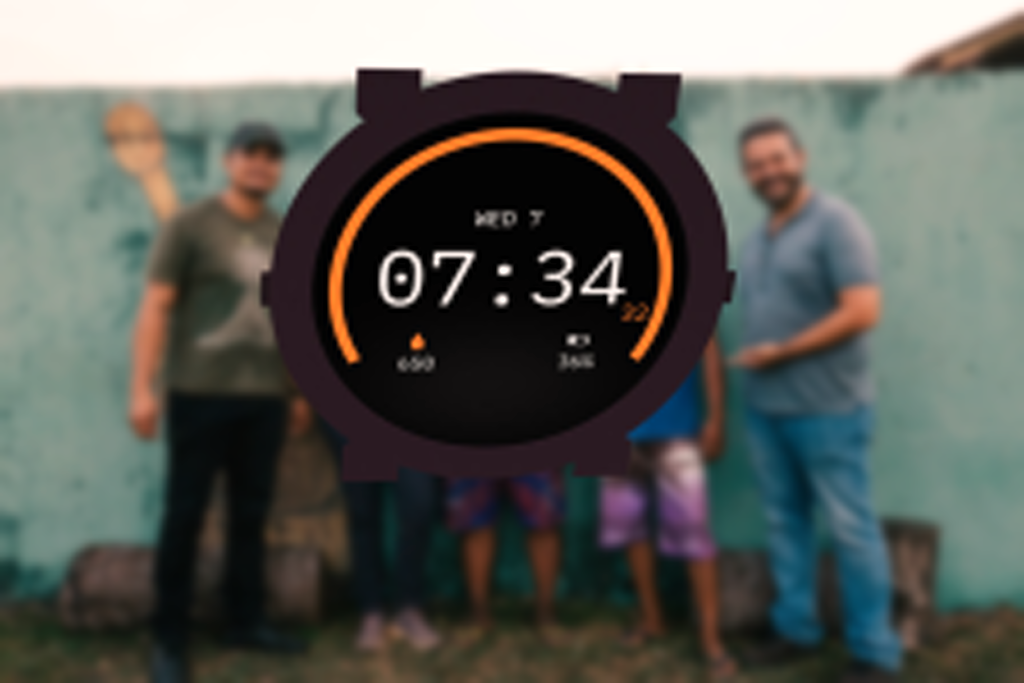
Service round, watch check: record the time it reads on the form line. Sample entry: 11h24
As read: 7h34
